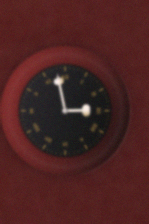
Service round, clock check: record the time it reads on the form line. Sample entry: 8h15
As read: 2h58
